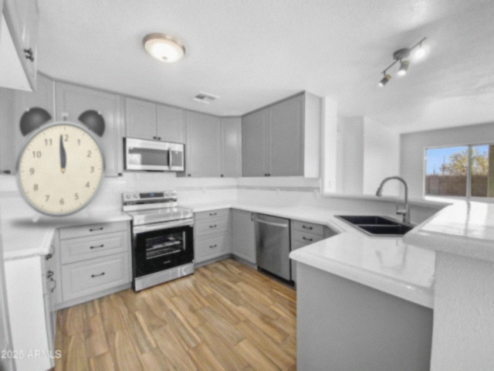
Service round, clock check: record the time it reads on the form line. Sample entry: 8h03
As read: 11h59
